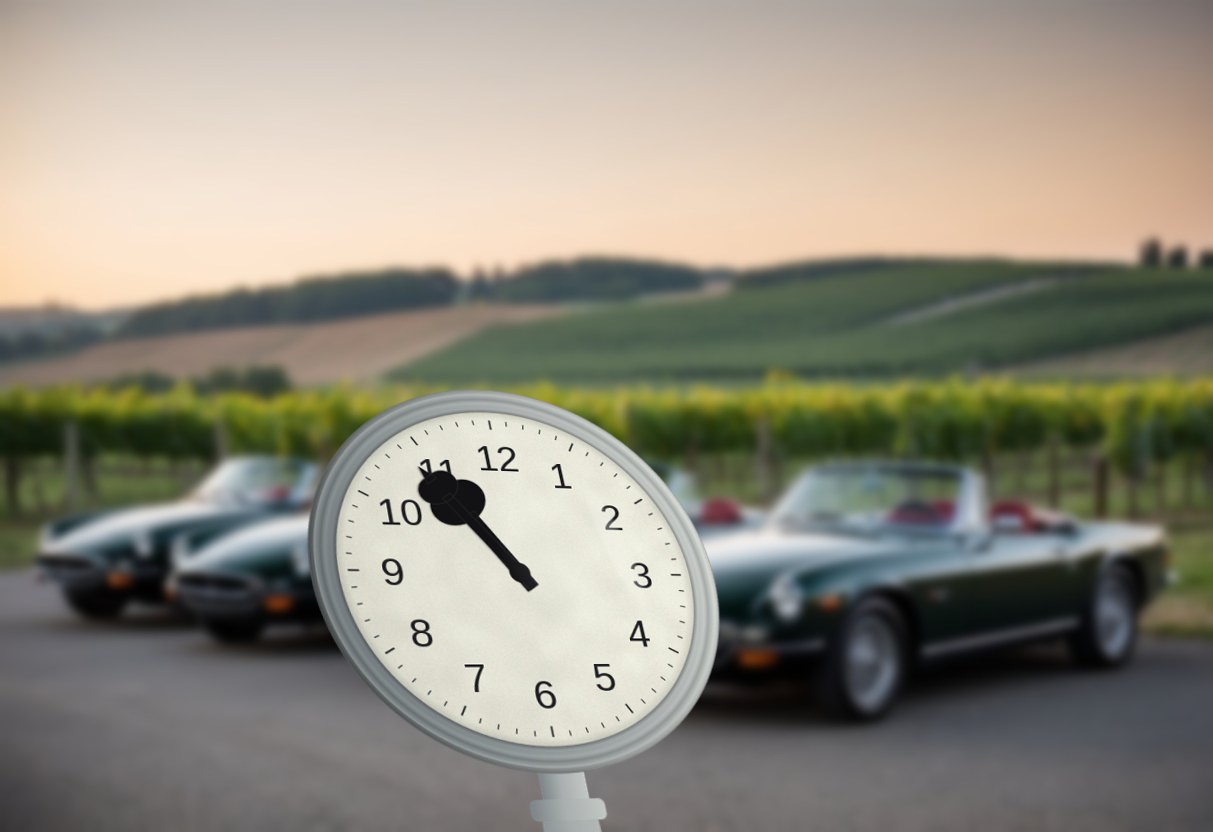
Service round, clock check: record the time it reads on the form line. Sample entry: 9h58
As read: 10h54
